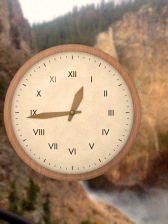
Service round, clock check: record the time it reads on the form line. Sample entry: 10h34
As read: 12h44
